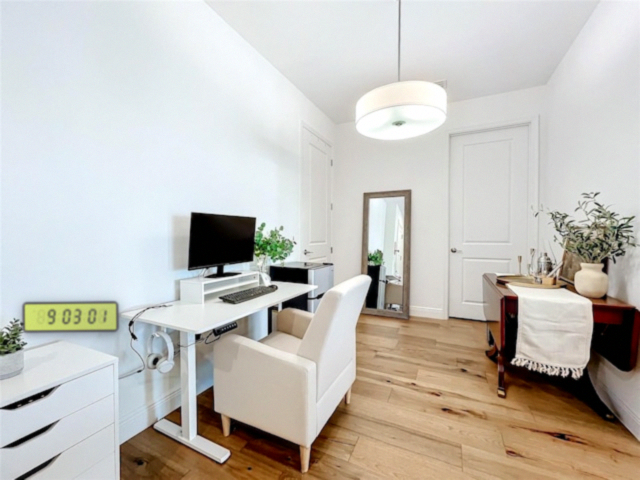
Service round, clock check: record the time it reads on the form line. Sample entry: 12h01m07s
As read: 9h03m01s
